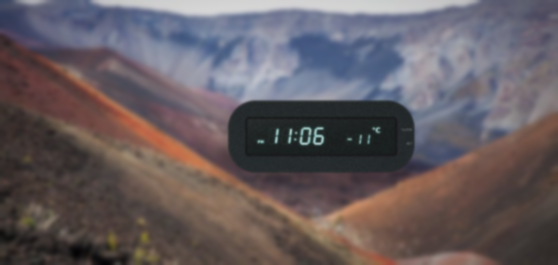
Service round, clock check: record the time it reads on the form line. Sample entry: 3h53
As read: 11h06
